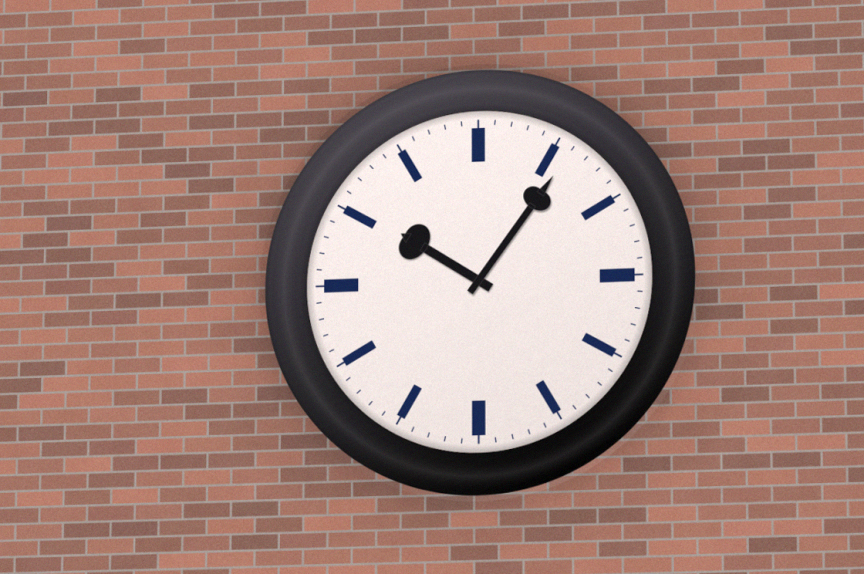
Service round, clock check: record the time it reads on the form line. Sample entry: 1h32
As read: 10h06
